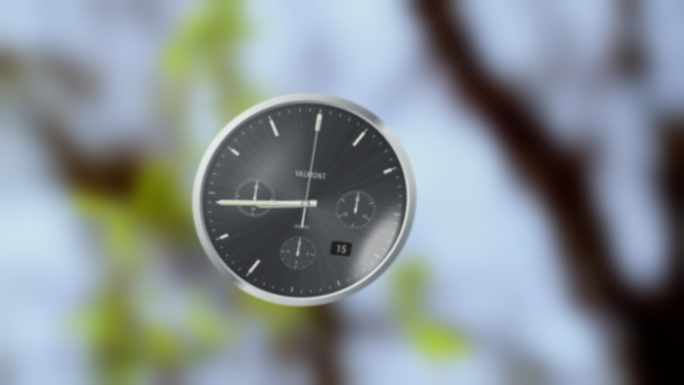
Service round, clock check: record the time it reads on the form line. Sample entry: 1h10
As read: 8h44
